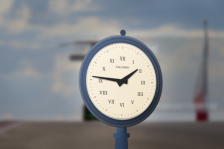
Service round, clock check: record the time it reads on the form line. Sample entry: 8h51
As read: 1h46
